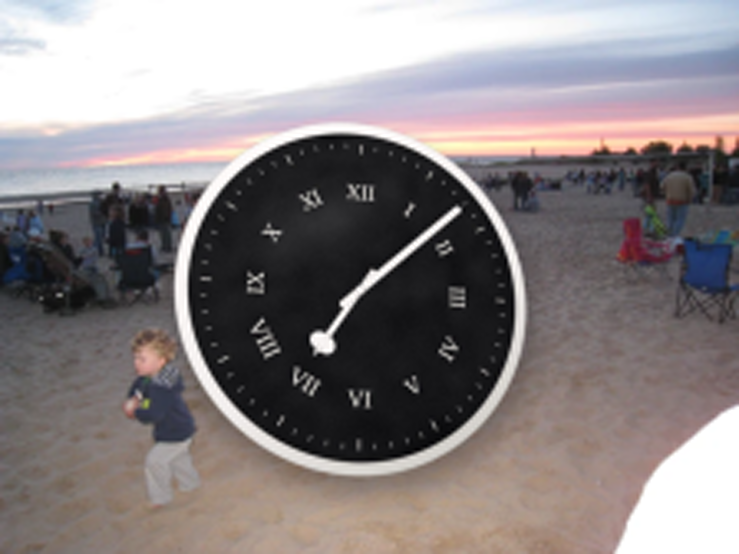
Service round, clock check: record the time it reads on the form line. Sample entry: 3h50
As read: 7h08
